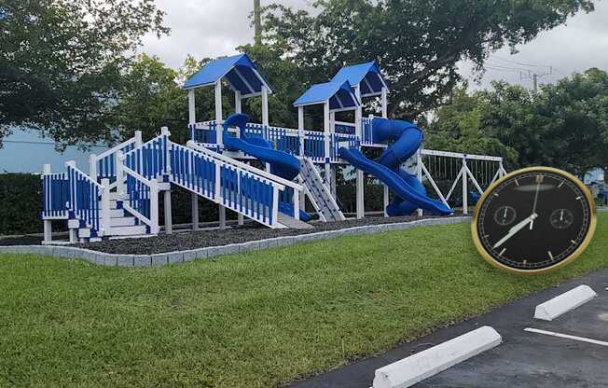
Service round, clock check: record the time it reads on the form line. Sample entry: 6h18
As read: 7h37
